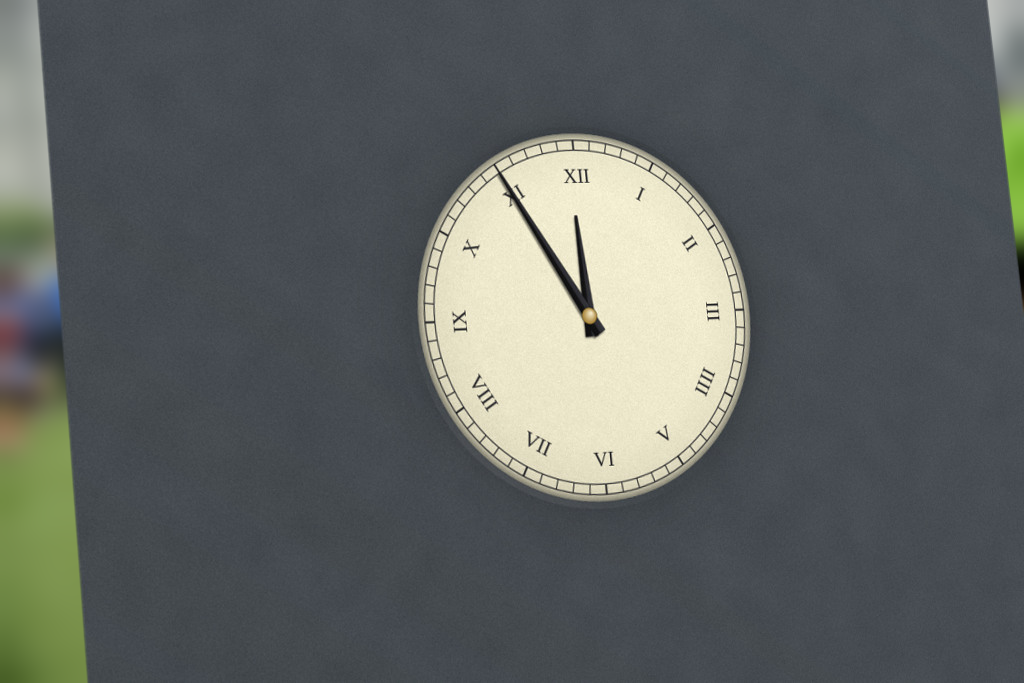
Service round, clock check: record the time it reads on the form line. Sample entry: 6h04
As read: 11h55
